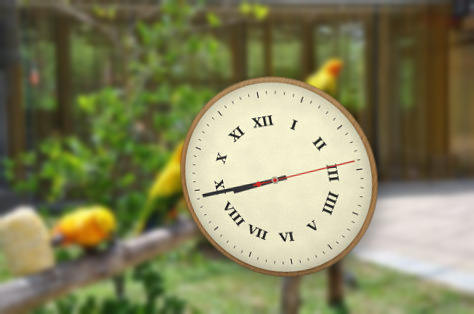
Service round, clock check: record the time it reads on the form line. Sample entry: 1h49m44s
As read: 8h44m14s
